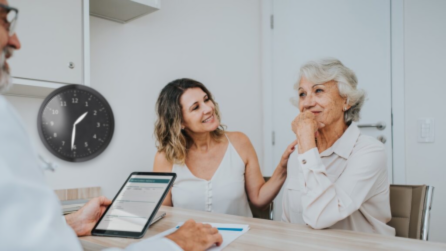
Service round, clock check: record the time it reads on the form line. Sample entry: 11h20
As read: 1h31
